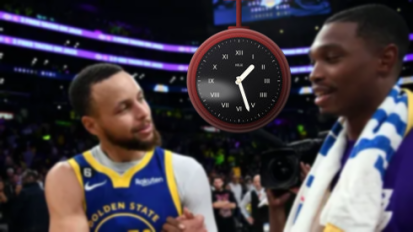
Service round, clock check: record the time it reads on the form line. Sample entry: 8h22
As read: 1h27
